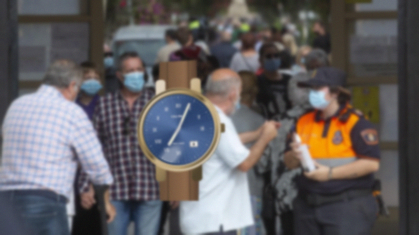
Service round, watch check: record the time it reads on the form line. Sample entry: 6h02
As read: 7h04
